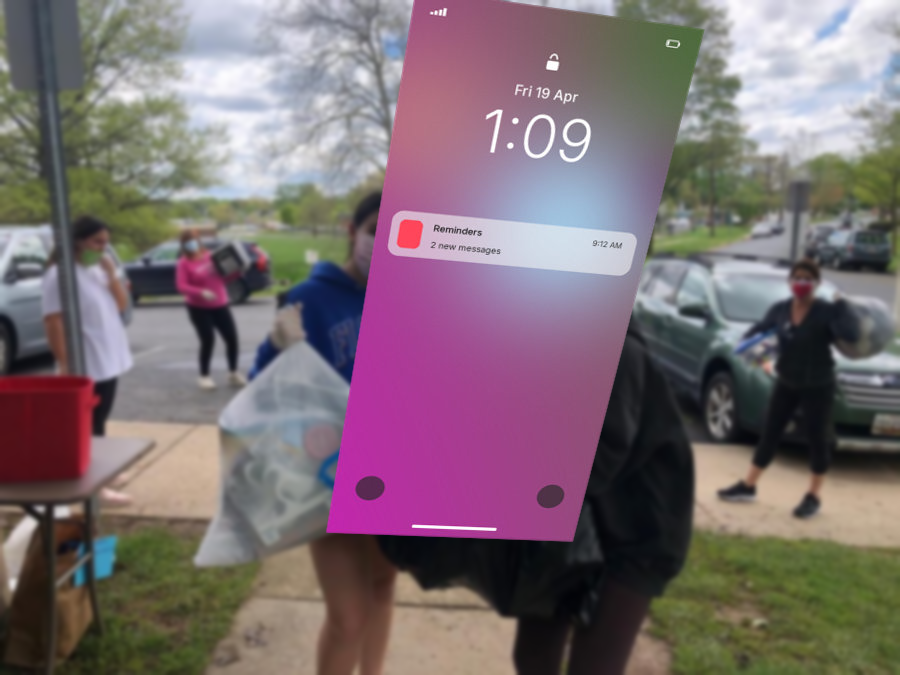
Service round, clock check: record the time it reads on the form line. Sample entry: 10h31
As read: 1h09
